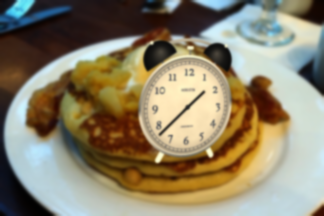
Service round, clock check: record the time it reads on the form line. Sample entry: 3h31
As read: 1h38
